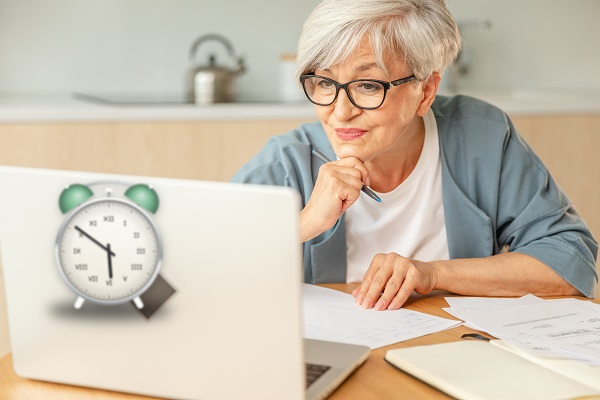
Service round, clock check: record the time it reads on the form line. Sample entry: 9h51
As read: 5h51
